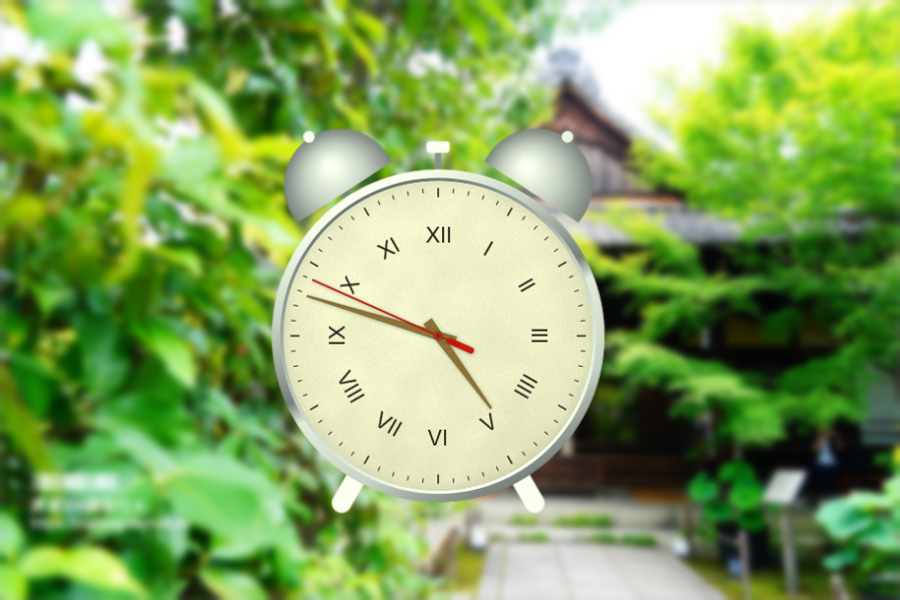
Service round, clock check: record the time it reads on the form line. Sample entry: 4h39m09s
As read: 4h47m49s
